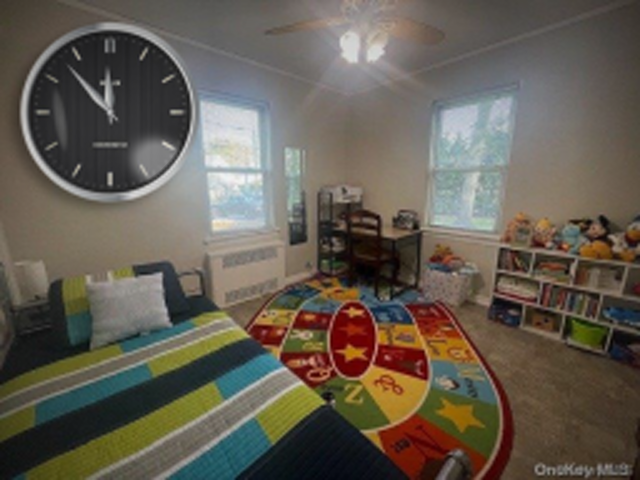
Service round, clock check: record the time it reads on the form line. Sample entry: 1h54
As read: 11h53
